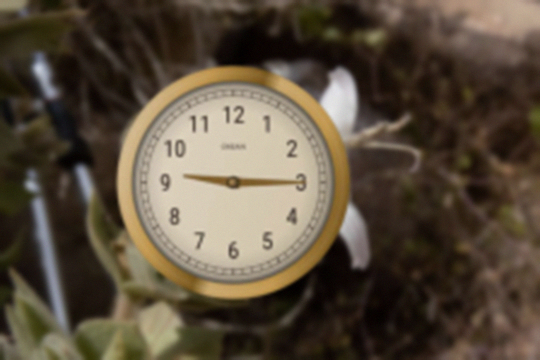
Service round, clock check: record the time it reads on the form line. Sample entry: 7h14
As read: 9h15
